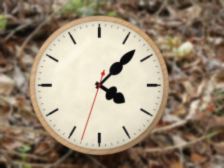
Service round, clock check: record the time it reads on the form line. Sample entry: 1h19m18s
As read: 4h07m33s
